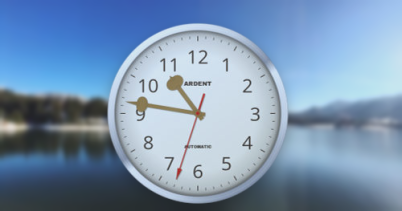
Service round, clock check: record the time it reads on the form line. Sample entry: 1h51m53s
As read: 10h46m33s
